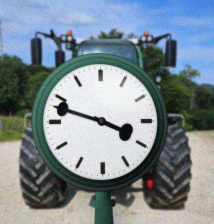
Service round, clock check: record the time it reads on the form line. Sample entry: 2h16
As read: 3h48
